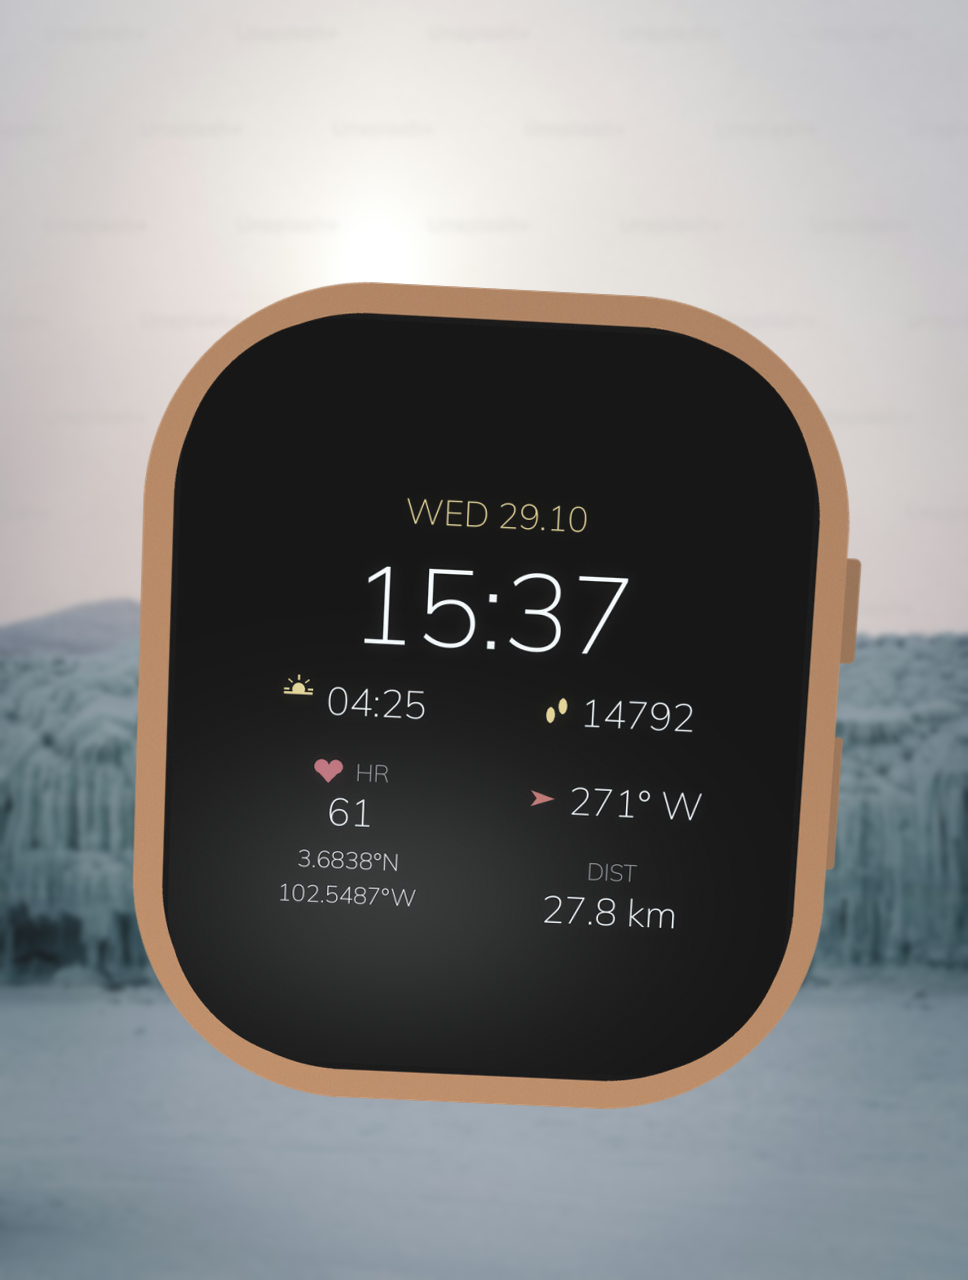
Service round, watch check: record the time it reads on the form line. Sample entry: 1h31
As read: 15h37
